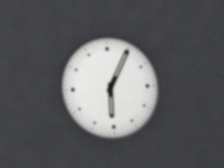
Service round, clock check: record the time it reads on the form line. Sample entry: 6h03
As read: 6h05
